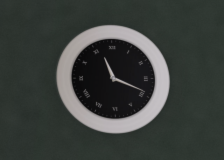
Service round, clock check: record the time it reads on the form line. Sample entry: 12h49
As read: 11h19
